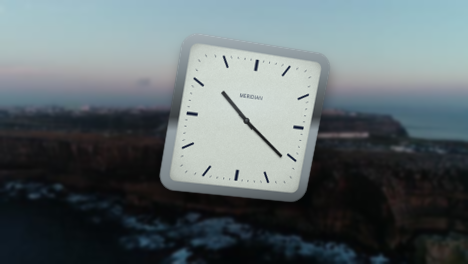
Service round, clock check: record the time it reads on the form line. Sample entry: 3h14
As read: 10h21
